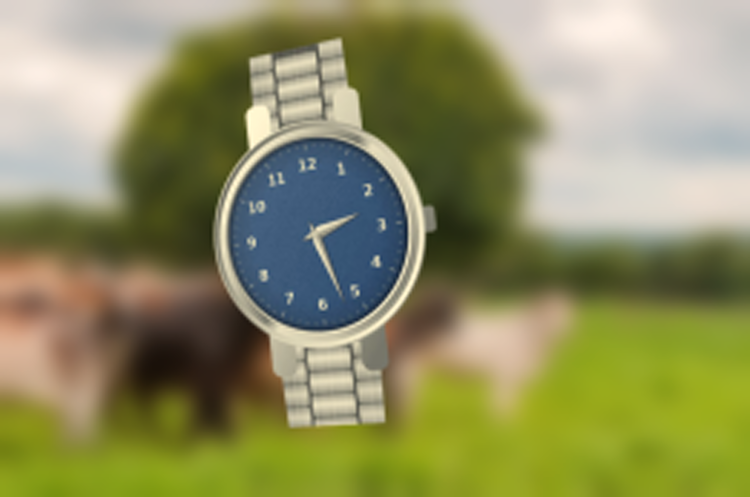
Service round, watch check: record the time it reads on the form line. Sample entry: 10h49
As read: 2h27
